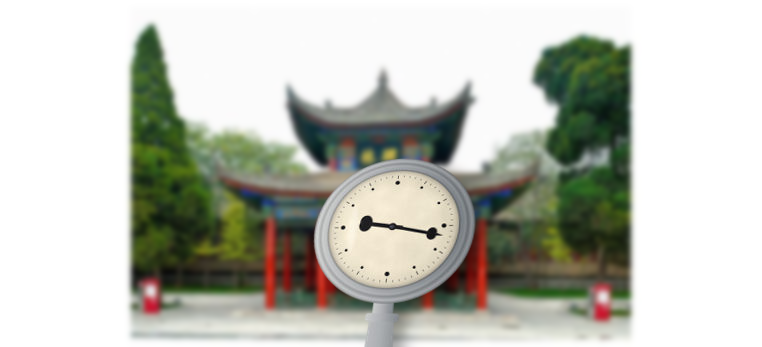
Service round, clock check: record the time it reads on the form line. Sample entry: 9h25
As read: 9h17
